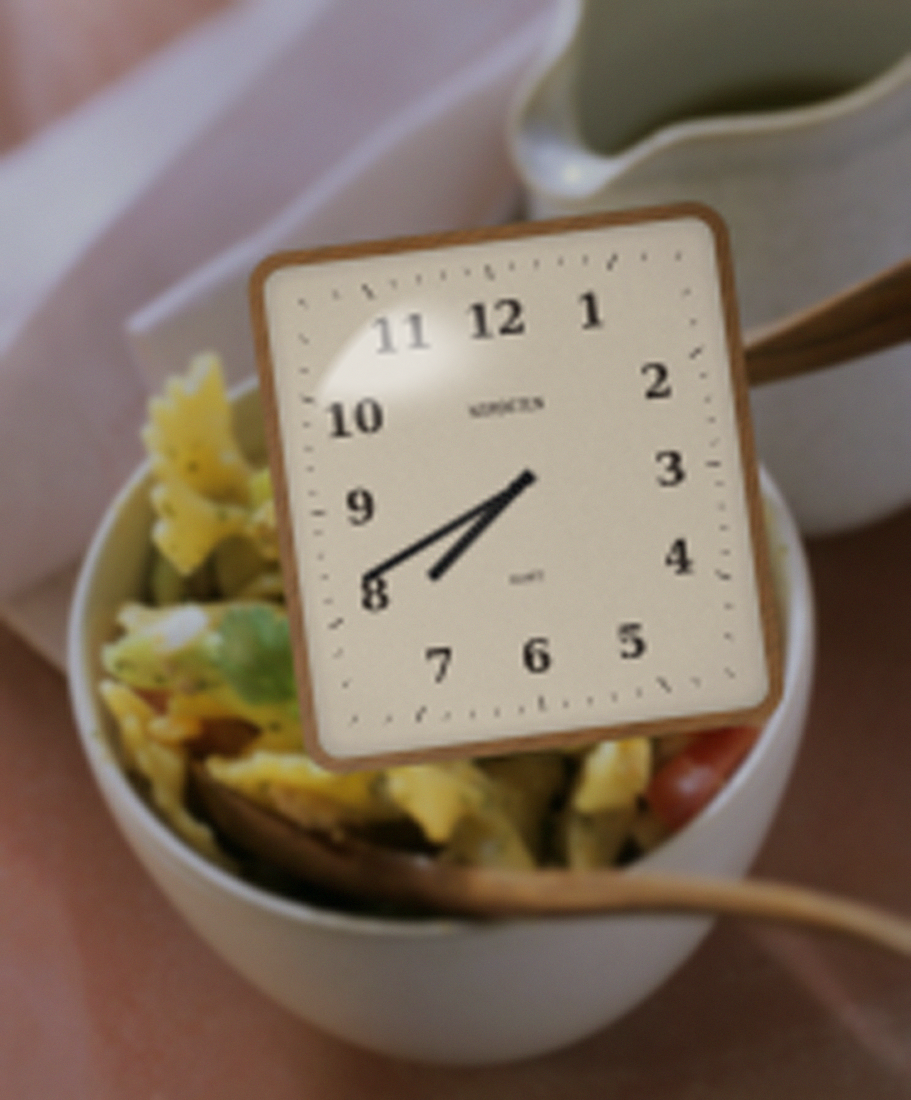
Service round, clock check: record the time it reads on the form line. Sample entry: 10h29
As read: 7h41
